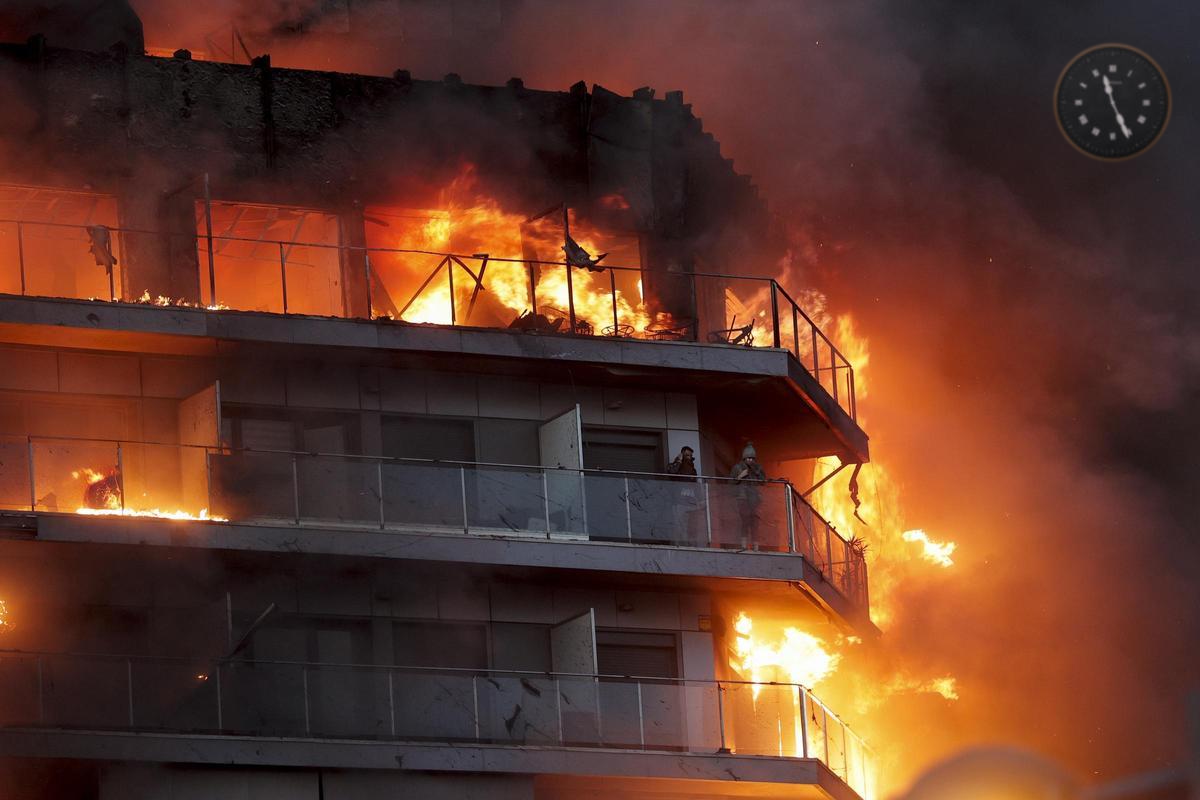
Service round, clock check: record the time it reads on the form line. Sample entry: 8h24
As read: 11h26
